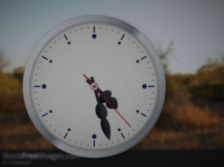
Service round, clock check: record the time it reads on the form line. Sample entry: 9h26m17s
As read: 4h27m23s
